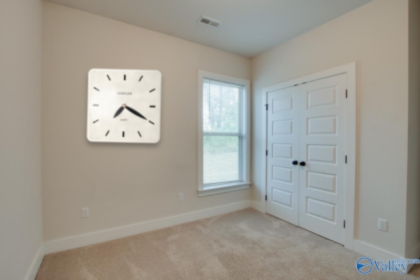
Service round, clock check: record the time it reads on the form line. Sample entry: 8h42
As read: 7h20
